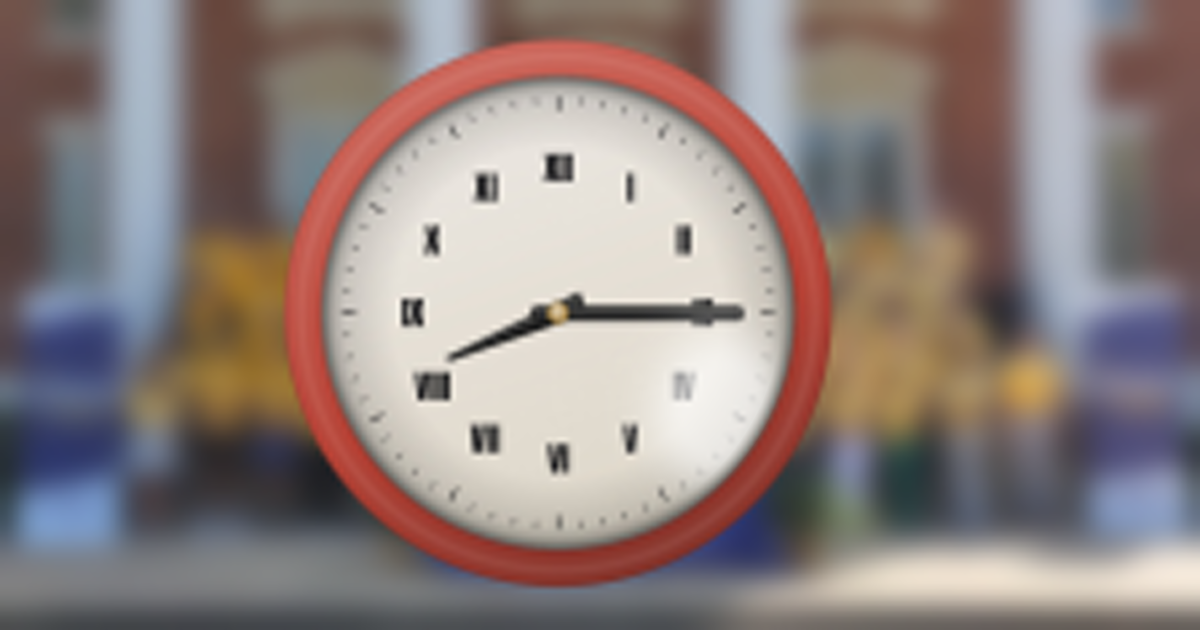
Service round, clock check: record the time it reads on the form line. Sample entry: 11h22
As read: 8h15
